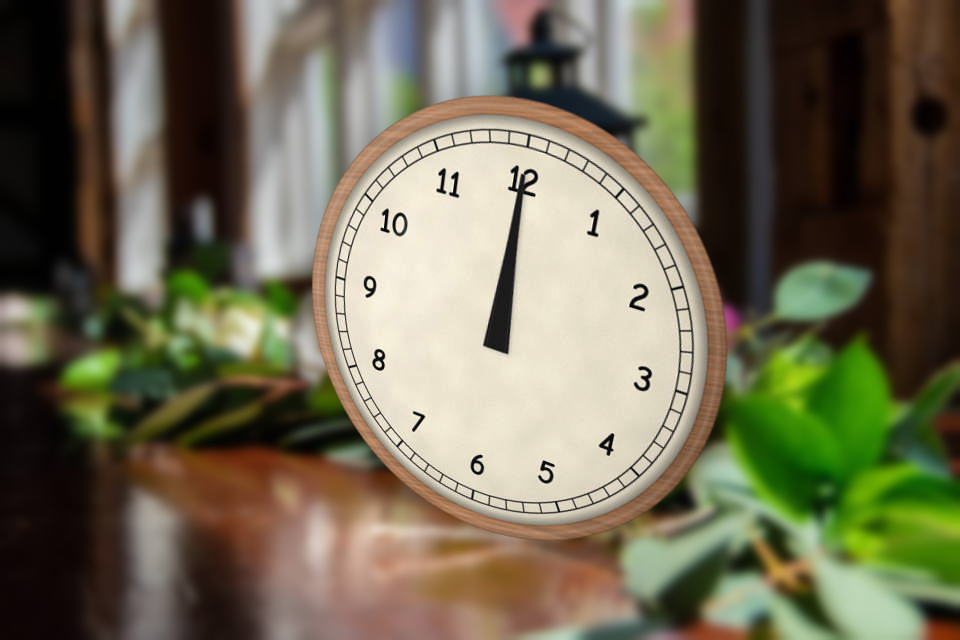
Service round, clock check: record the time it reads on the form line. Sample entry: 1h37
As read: 12h00
